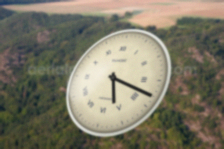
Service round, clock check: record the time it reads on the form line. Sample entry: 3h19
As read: 5h18
